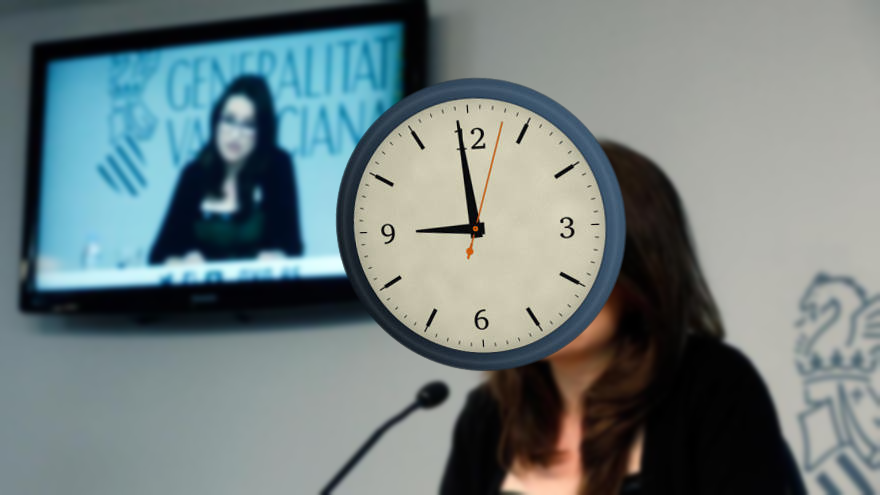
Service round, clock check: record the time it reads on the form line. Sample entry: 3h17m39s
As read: 8h59m03s
